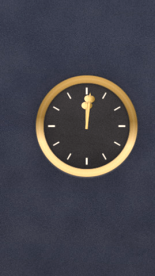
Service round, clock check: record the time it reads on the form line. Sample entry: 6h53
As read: 12h01
